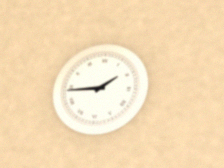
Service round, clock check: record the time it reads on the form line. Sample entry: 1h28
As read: 1h44
